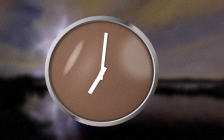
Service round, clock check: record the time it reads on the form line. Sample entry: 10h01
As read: 7h01
